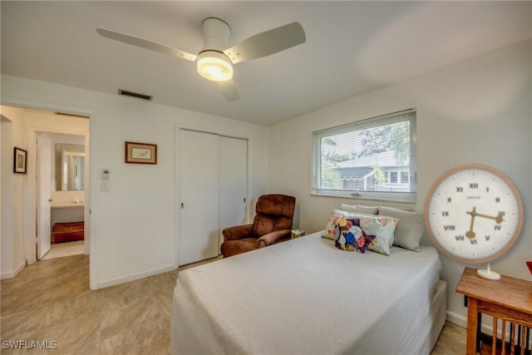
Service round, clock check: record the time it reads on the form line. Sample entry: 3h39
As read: 6h17
